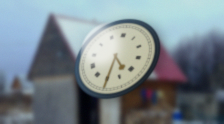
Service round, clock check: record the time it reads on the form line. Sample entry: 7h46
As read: 4h30
